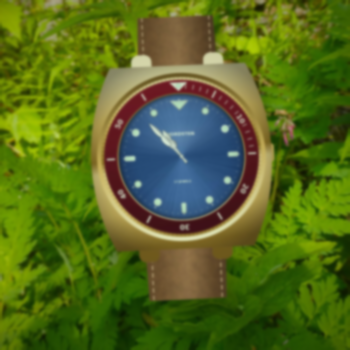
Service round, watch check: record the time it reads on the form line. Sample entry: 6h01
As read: 10h53
